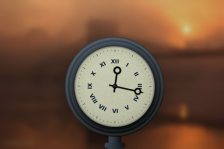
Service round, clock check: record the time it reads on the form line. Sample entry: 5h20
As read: 12h17
